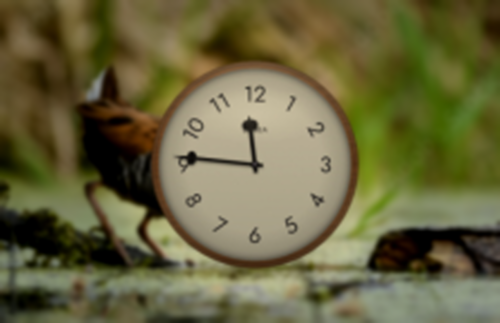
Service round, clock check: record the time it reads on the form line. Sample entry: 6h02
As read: 11h46
